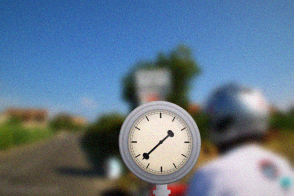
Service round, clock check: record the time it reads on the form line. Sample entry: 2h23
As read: 1h38
